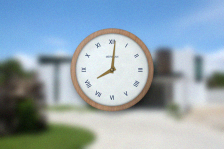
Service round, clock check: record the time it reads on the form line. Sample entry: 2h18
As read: 8h01
